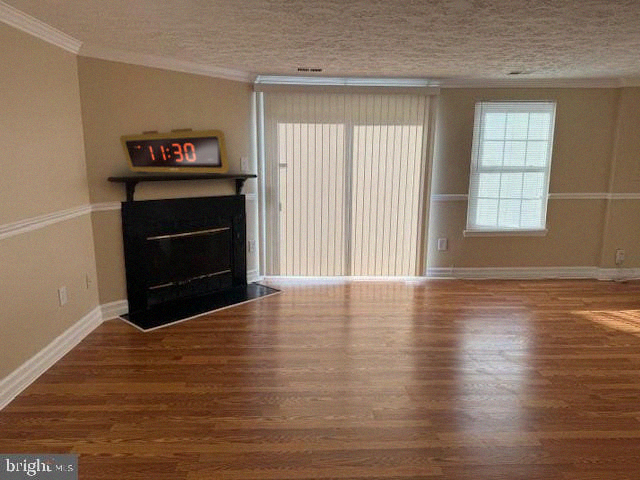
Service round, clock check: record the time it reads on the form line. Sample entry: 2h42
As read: 11h30
